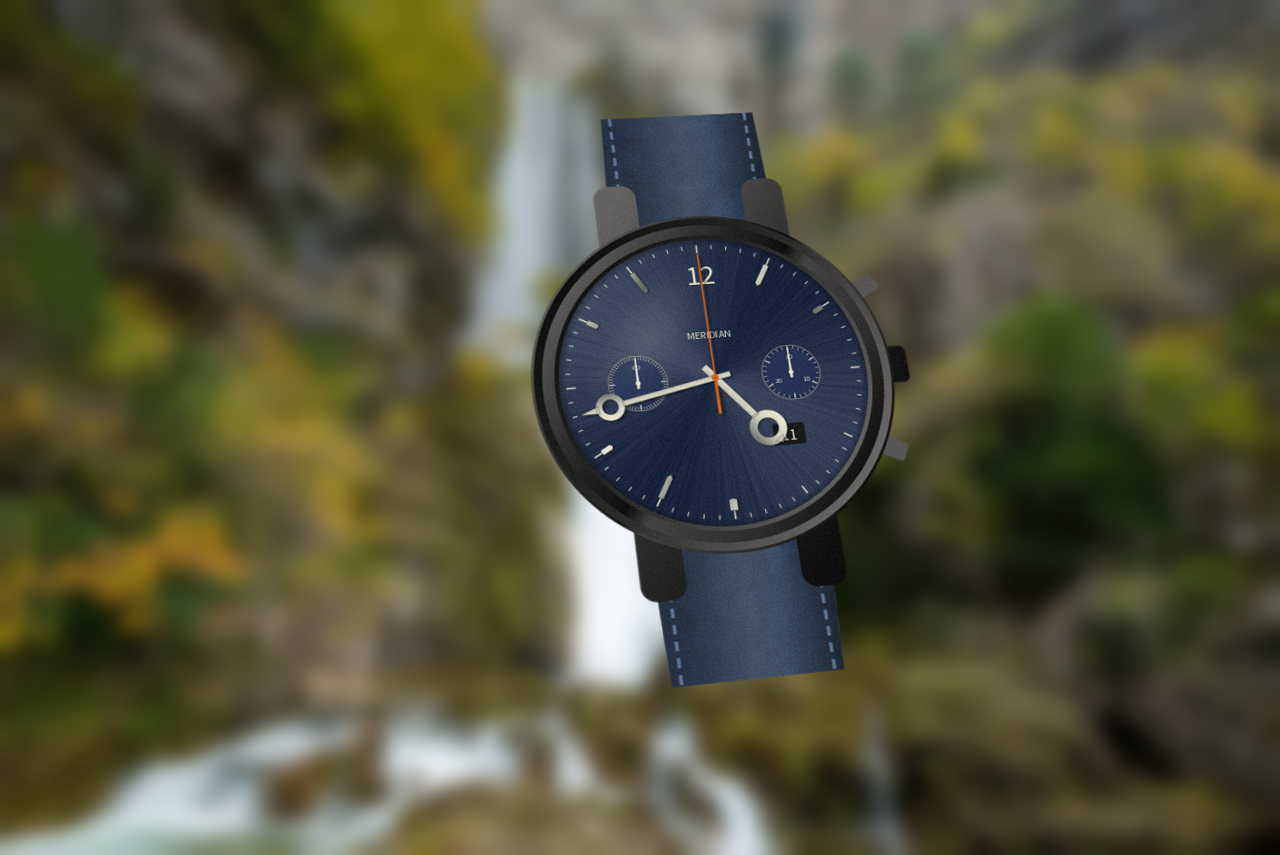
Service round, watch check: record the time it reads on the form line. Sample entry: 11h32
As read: 4h43
